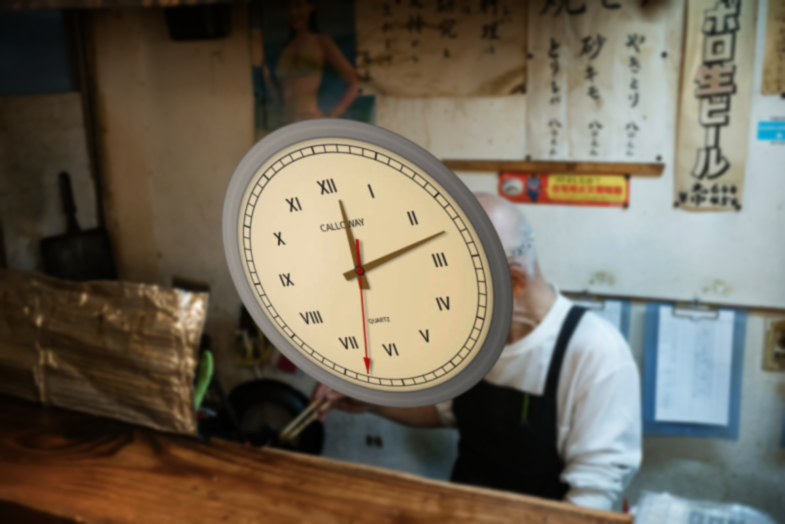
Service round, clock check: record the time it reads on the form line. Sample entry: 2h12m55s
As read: 12h12m33s
